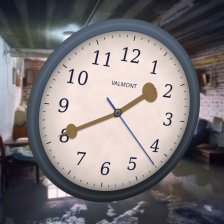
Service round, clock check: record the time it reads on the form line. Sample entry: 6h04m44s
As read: 1h40m22s
